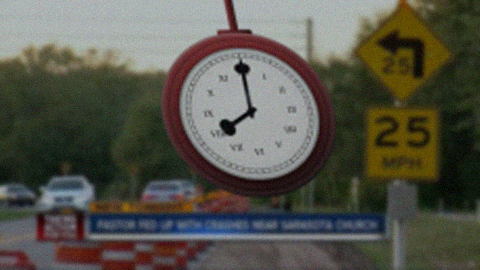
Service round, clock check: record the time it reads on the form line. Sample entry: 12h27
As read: 8h00
